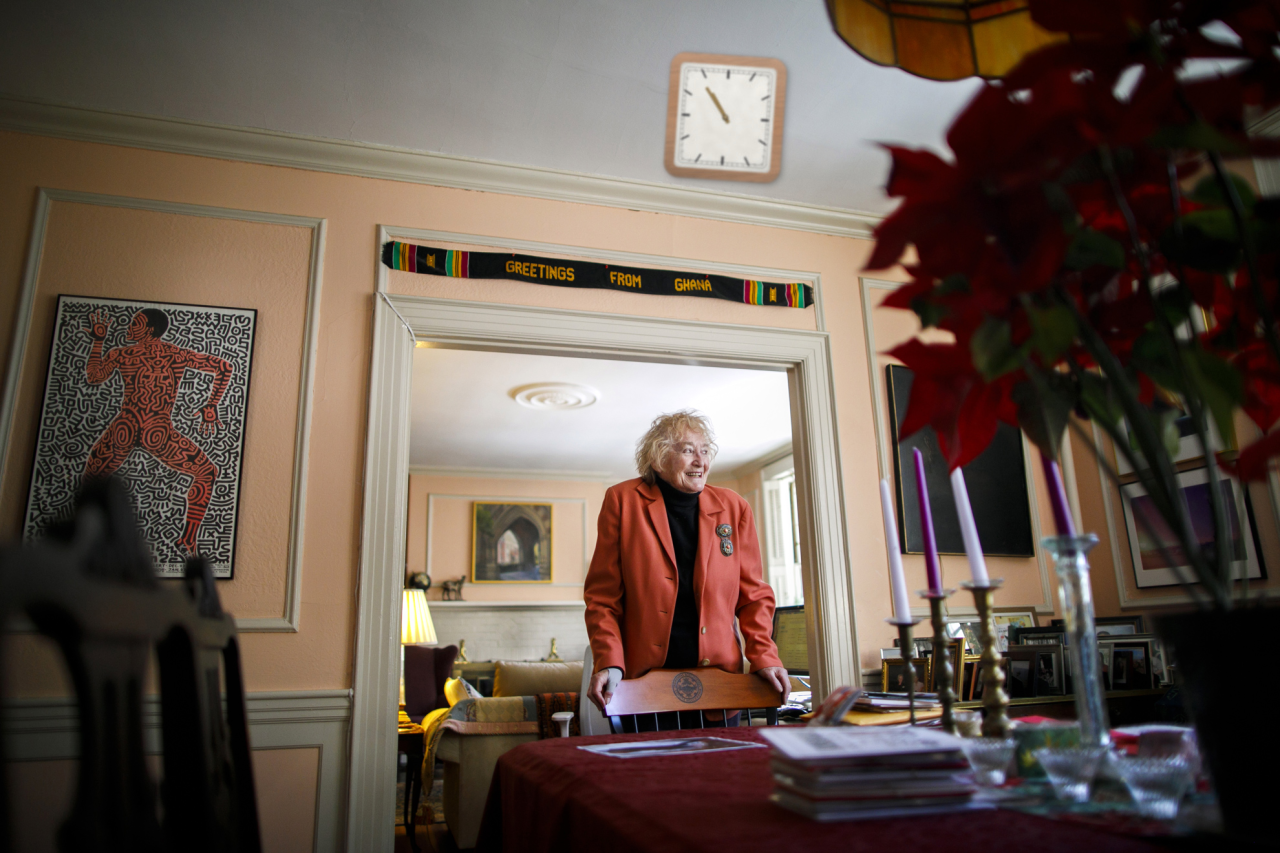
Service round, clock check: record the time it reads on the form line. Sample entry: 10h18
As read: 10h54
